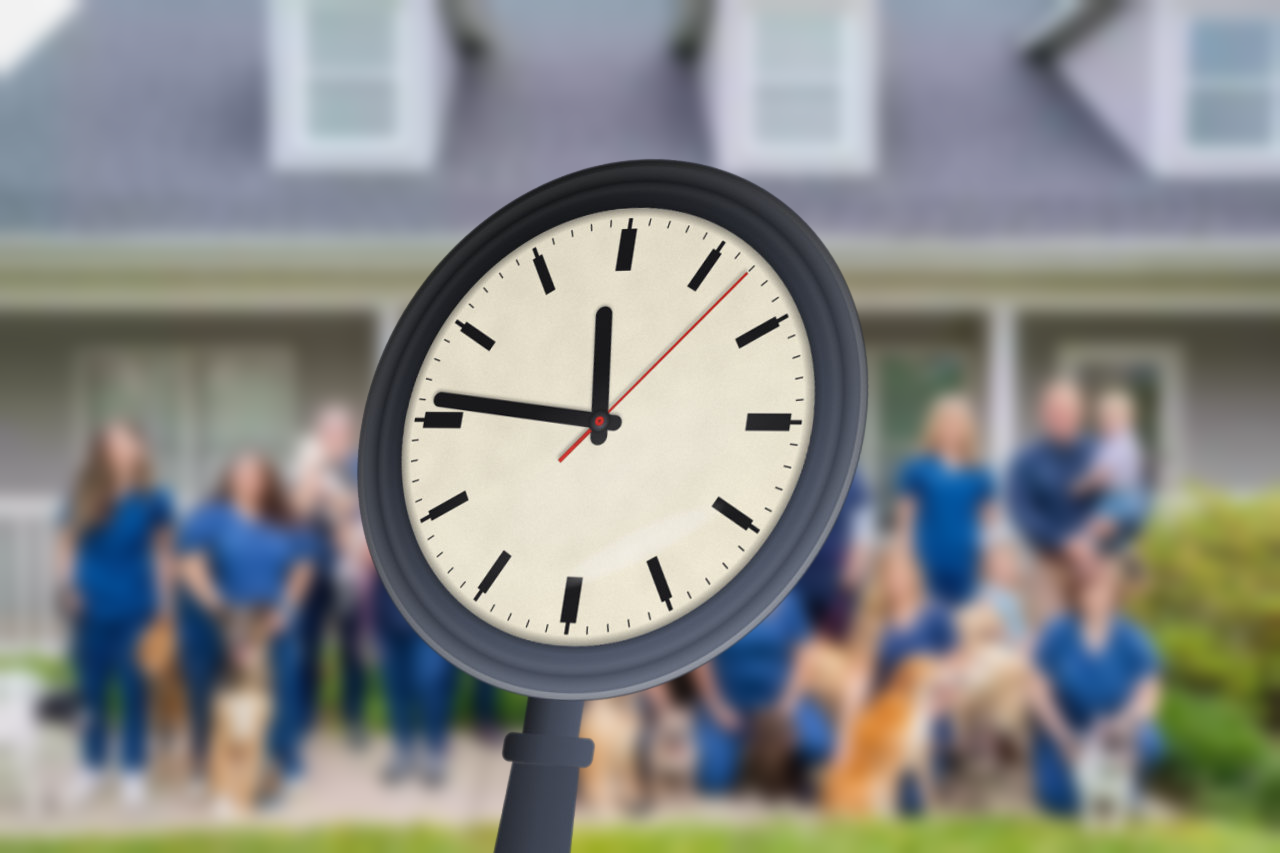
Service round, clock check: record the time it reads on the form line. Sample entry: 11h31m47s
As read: 11h46m07s
